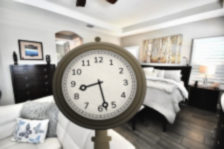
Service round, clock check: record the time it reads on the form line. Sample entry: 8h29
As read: 8h28
